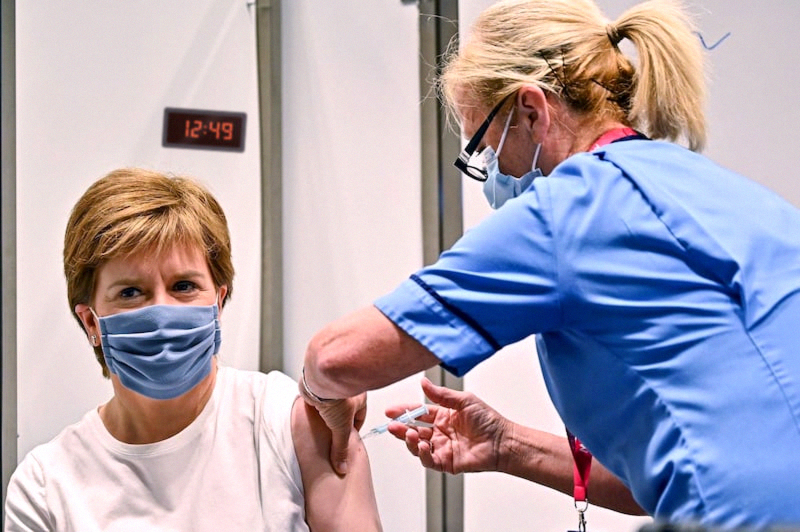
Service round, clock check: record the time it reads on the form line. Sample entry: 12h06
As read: 12h49
